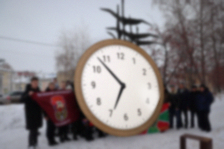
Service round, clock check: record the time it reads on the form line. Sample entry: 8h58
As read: 6h53
